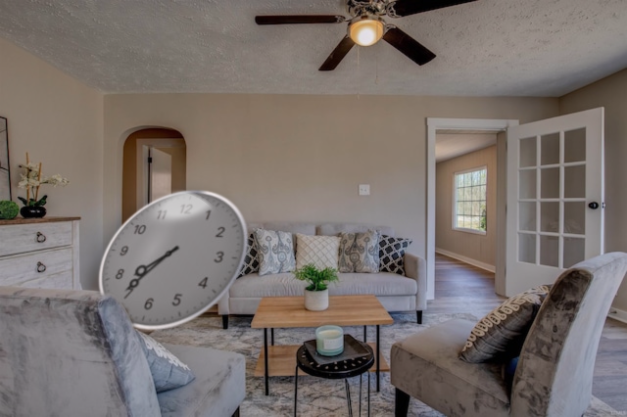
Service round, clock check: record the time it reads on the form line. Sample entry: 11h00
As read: 7h36
